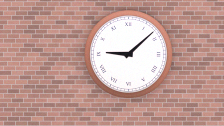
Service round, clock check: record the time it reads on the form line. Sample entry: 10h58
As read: 9h08
